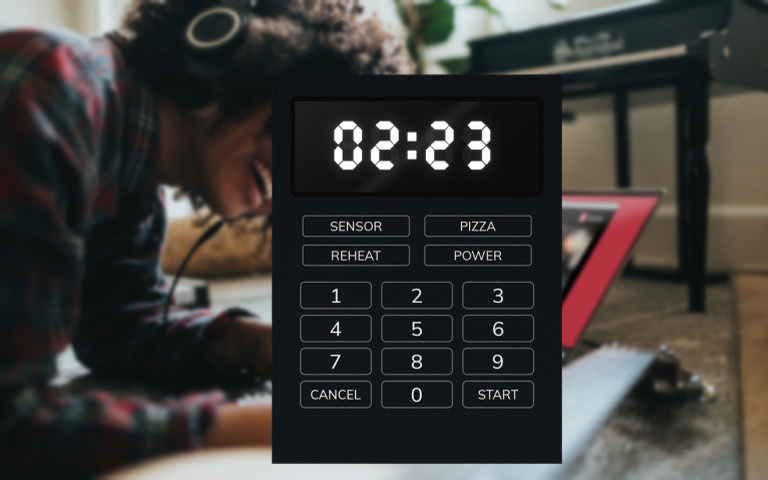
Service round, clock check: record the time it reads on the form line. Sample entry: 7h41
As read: 2h23
